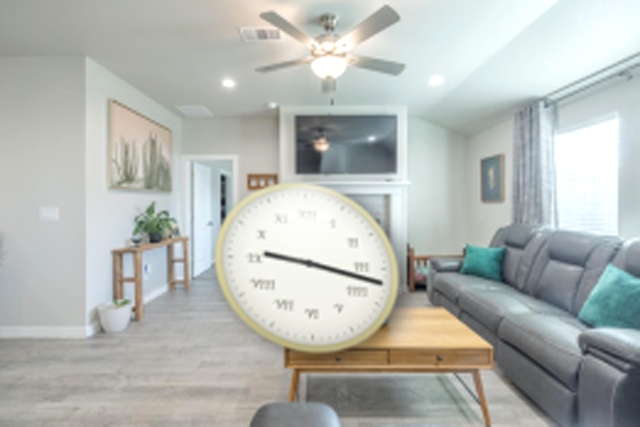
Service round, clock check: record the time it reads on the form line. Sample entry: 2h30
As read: 9h17
